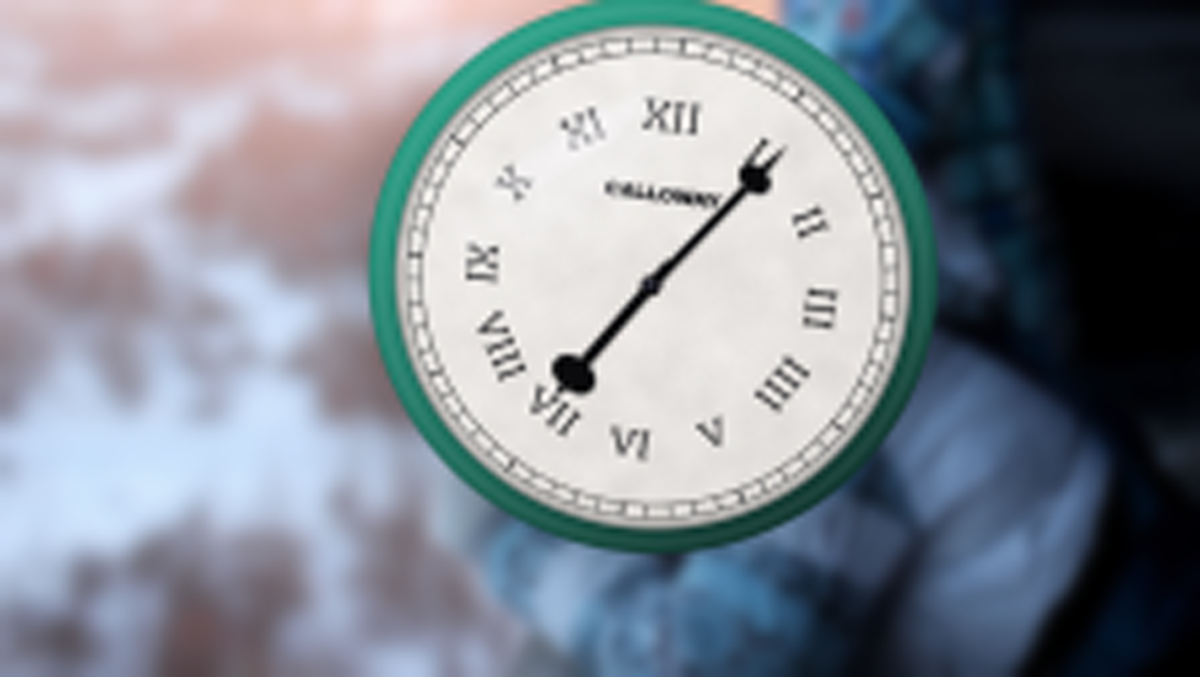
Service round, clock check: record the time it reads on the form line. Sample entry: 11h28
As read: 7h06
